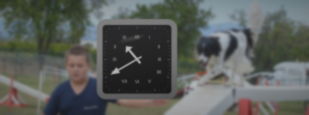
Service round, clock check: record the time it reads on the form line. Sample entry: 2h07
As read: 10h40
